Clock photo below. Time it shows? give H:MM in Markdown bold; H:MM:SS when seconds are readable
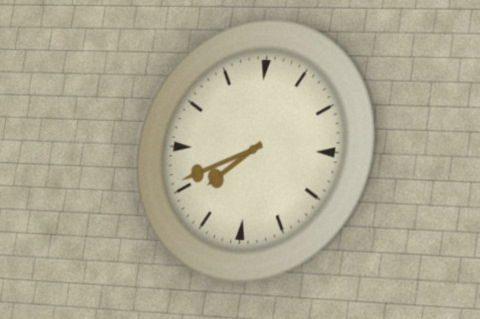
**7:41**
